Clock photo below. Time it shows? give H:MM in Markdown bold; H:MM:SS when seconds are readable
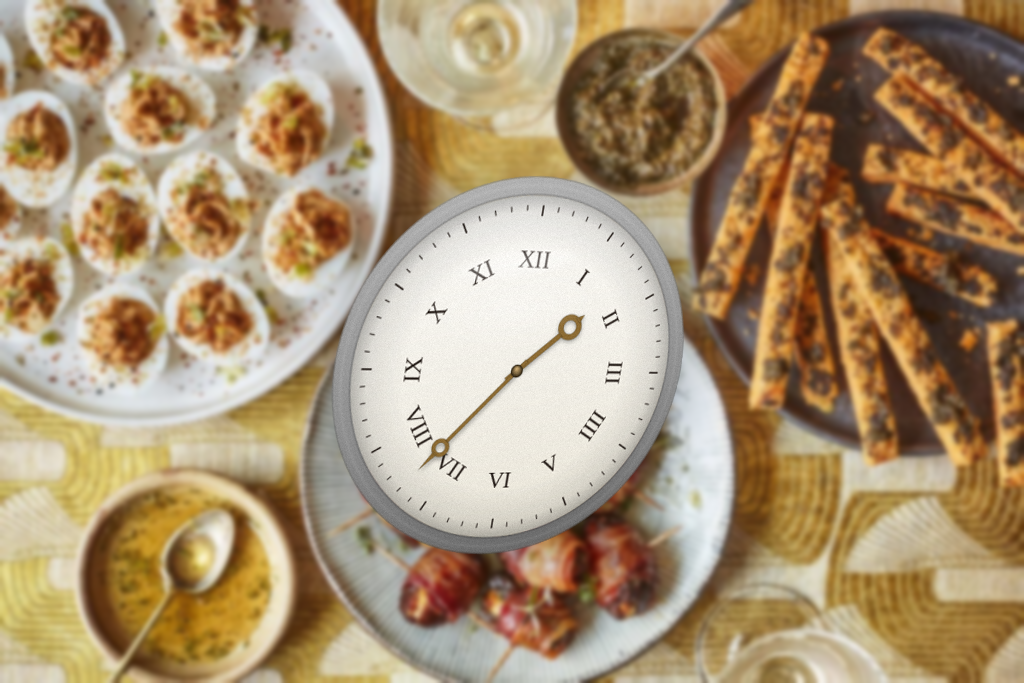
**1:37**
